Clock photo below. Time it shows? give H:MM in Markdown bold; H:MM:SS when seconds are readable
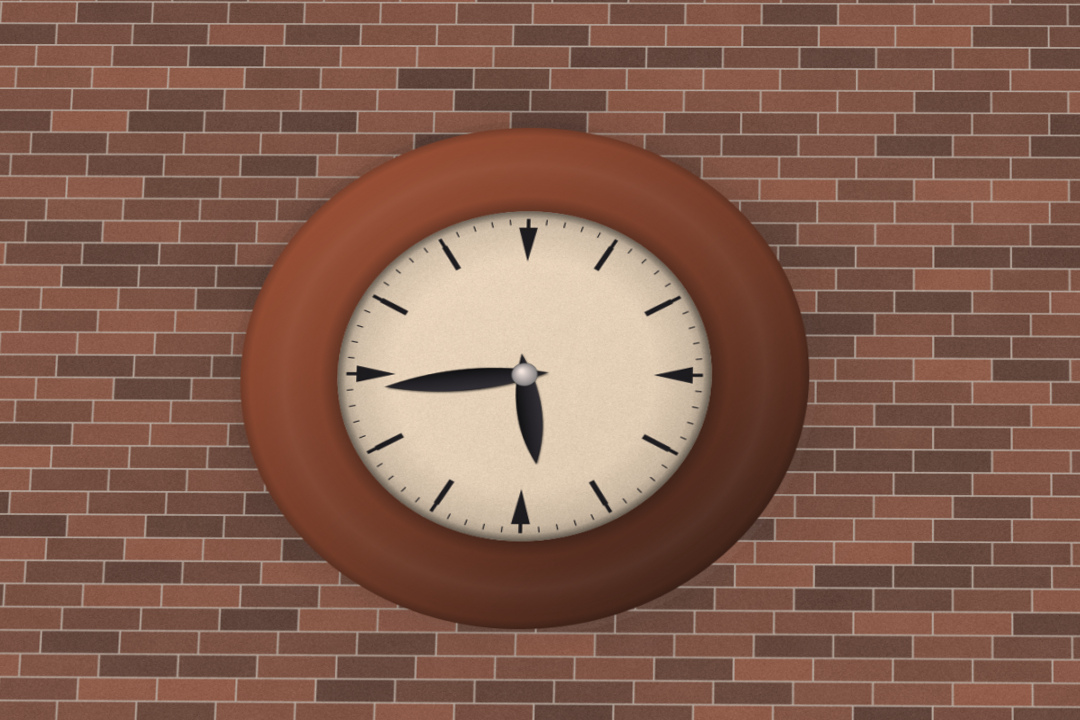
**5:44**
